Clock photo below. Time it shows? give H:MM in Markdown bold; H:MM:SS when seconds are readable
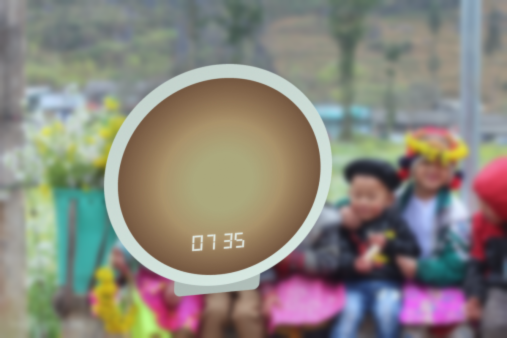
**7:35**
